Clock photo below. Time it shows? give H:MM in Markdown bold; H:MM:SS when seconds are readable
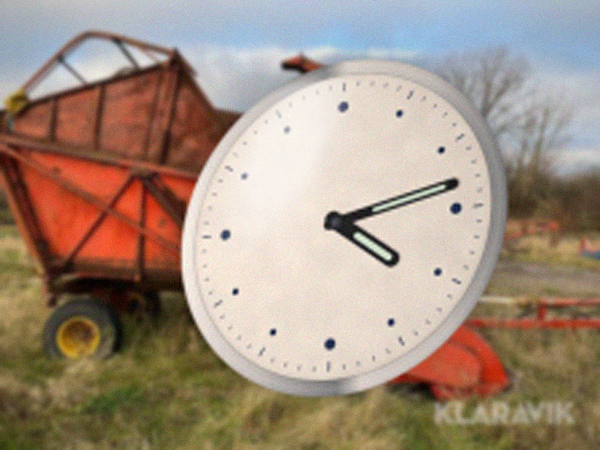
**4:13**
